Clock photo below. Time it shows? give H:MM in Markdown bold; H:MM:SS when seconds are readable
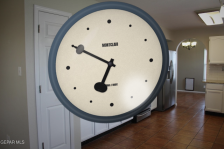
**6:50**
